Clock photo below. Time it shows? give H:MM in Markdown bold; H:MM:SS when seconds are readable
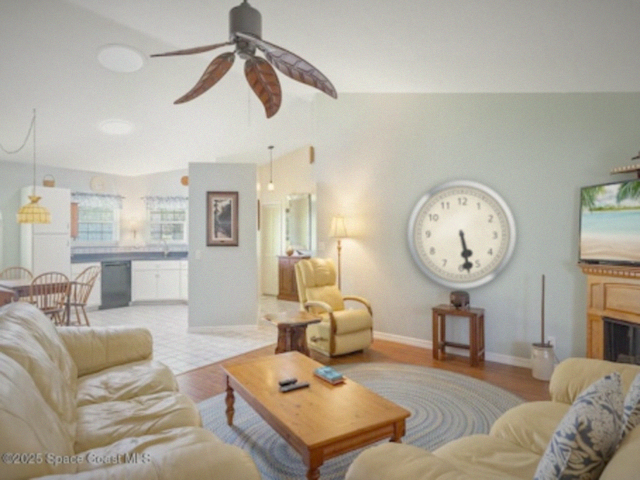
**5:28**
